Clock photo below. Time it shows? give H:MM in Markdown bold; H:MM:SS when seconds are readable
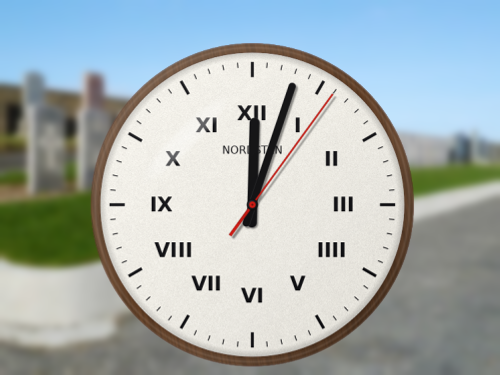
**12:03:06**
